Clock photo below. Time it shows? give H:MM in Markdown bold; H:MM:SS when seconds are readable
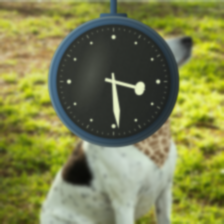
**3:29**
